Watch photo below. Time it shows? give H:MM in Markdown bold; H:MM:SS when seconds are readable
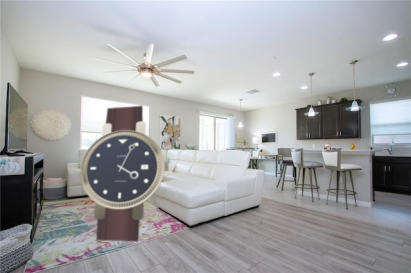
**4:04**
